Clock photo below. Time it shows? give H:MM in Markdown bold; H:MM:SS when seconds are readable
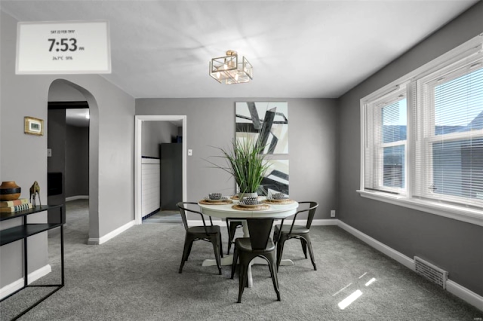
**7:53**
